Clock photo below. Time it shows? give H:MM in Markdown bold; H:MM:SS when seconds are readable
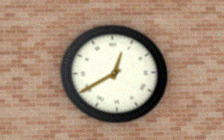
**12:40**
